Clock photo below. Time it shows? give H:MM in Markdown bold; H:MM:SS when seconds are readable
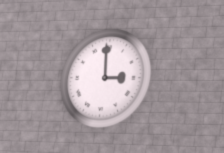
**2:59**
